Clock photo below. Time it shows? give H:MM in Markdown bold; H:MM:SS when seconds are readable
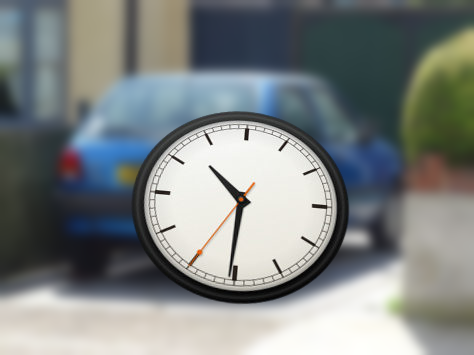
**10:30:35**
